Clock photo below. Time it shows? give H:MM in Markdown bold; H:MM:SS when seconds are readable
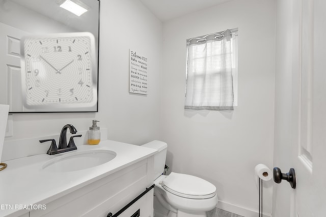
**1:52**
